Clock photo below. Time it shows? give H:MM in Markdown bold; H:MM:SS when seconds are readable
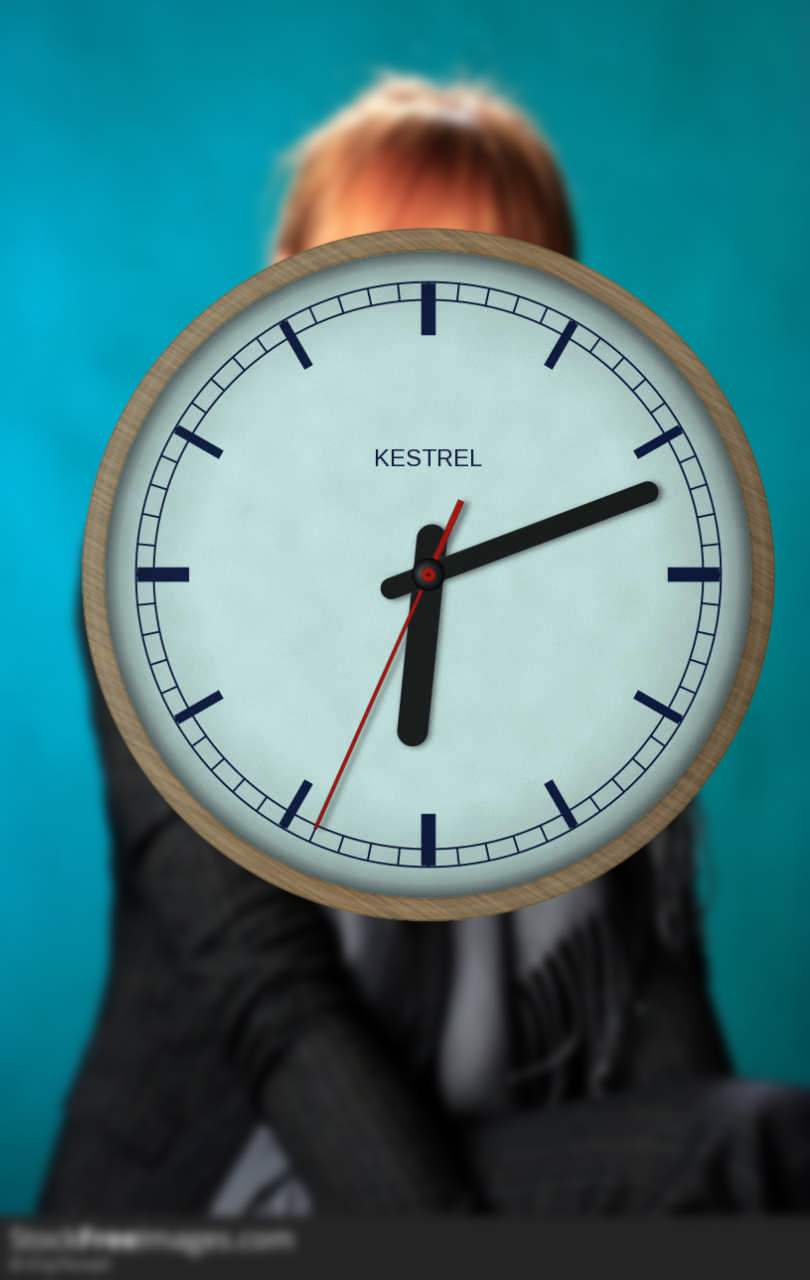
**6:11:34**
